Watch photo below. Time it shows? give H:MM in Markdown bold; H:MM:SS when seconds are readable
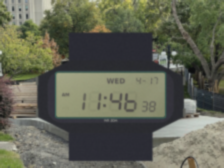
**11:46:38**
